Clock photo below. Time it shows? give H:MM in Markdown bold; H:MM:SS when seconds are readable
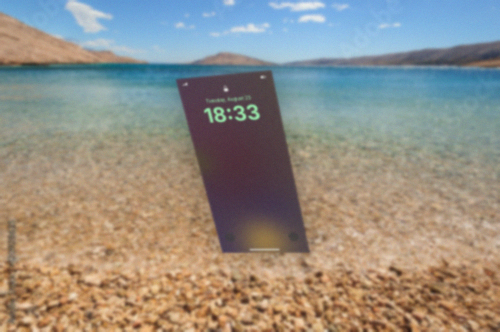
**18:33**
